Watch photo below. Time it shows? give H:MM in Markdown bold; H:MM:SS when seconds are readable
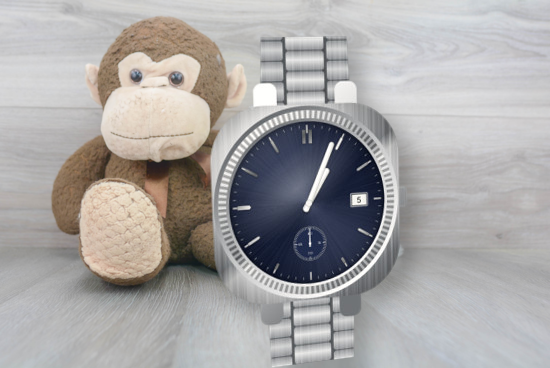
**1:04**
